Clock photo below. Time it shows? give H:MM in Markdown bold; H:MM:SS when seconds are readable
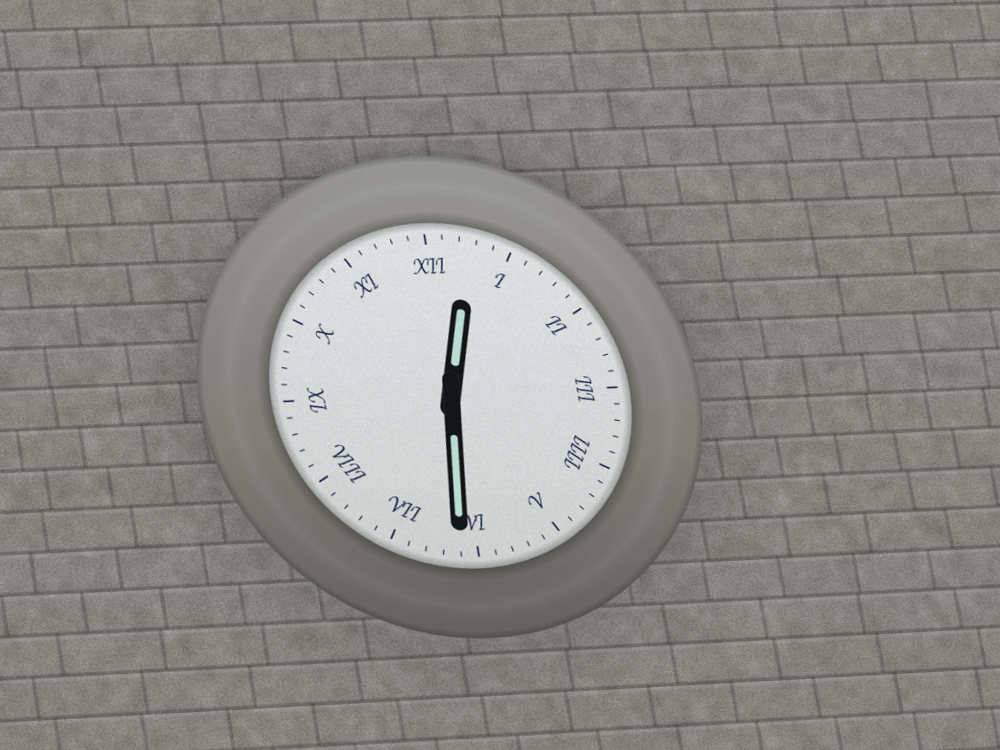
**12:31**
